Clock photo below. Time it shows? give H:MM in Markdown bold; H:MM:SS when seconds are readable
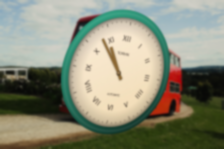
**10:53**
